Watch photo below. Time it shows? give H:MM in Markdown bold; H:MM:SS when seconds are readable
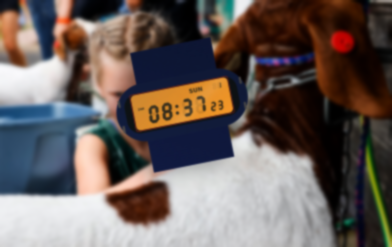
**8:37**
